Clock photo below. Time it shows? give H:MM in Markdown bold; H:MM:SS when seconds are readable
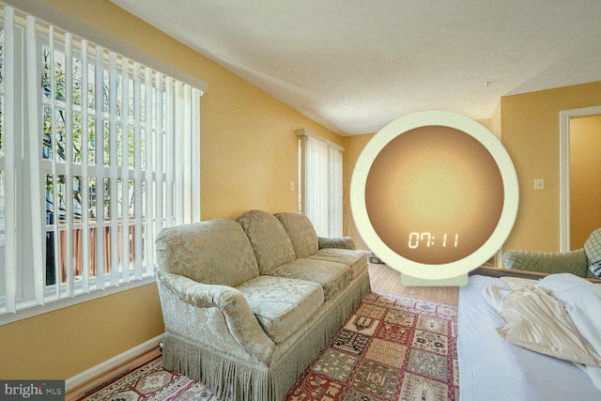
**7:11**
